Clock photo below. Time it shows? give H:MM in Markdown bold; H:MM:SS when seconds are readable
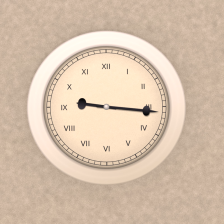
**9:16**
